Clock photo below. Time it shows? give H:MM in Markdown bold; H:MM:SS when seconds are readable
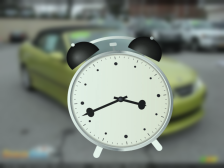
**3:42**
